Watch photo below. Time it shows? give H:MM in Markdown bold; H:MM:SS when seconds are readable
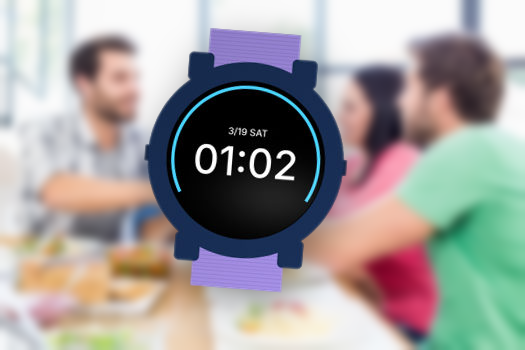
**1:02**
